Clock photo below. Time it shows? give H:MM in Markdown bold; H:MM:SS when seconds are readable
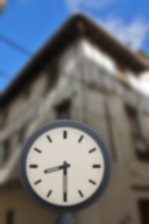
**8:30**
